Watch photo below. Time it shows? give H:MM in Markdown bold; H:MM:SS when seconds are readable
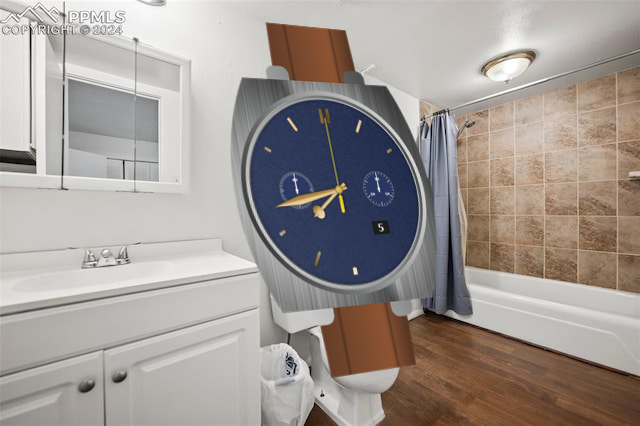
**7:43**
